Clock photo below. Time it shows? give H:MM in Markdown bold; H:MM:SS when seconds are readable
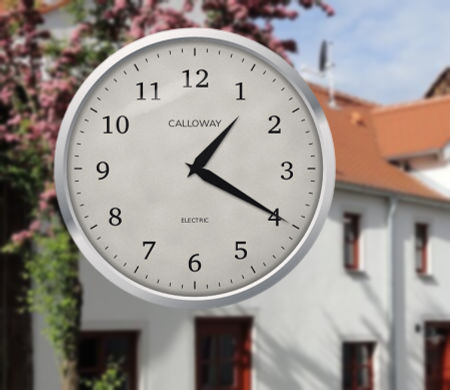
**1:20**
